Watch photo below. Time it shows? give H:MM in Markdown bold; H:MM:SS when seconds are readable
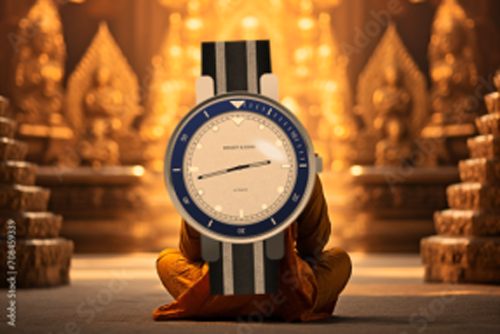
**2:43**
